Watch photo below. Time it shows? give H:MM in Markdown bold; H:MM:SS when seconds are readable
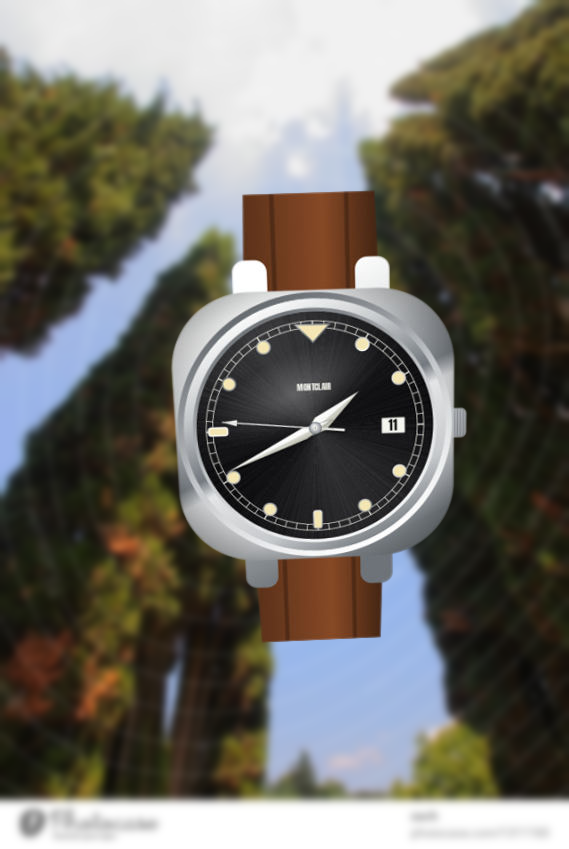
**1:40:46**
